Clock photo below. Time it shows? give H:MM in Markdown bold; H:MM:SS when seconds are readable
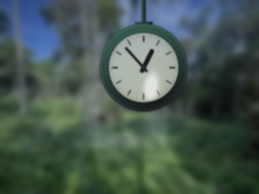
**12:53**
